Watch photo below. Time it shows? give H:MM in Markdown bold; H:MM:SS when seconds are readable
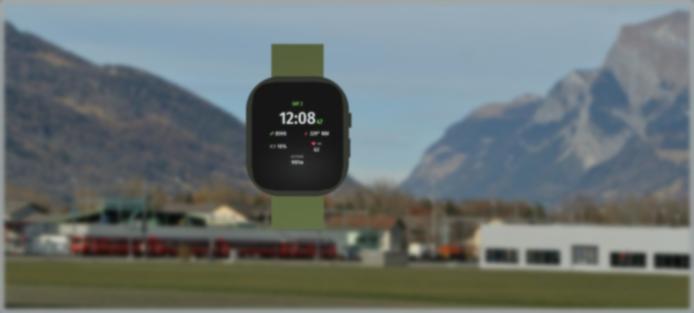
**12:08**
